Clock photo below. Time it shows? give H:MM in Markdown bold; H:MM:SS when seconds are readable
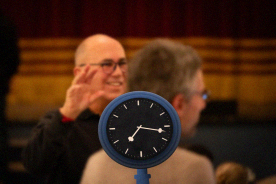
**7:17**
